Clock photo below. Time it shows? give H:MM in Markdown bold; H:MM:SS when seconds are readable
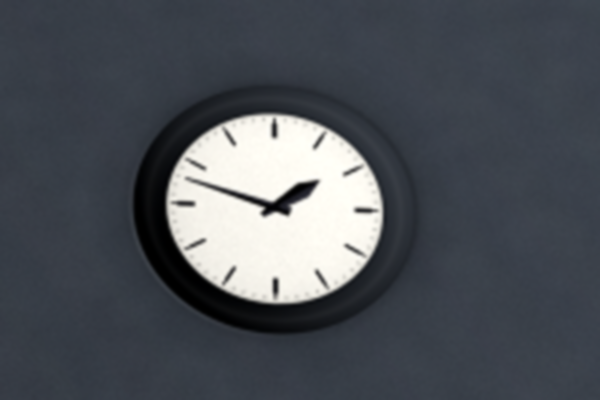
**1:48**
